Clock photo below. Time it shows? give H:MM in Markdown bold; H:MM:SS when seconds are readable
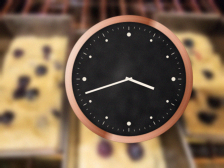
**3:42**
